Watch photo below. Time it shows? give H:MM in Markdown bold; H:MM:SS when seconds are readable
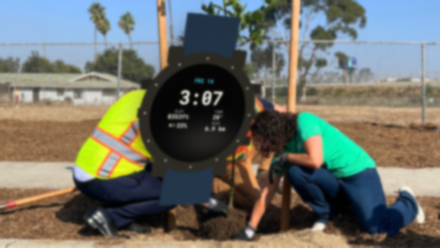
**3:07**
